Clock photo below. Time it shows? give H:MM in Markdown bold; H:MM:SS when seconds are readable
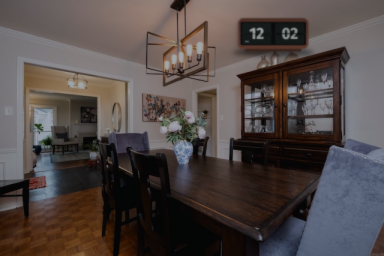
**12:02**
